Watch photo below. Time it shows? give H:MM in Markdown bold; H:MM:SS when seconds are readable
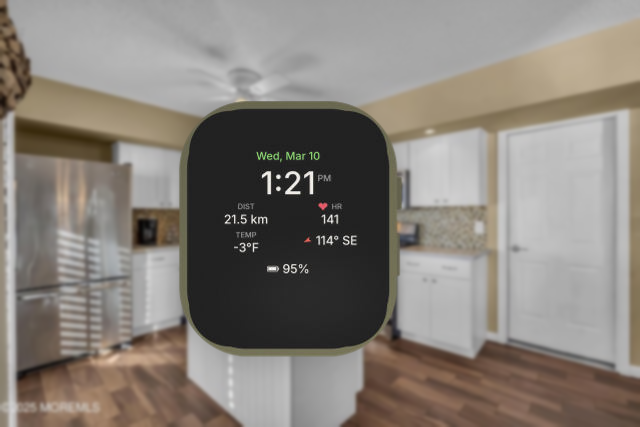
**1:21**
